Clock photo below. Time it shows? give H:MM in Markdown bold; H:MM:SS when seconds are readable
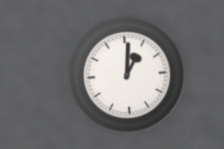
**1:01**
